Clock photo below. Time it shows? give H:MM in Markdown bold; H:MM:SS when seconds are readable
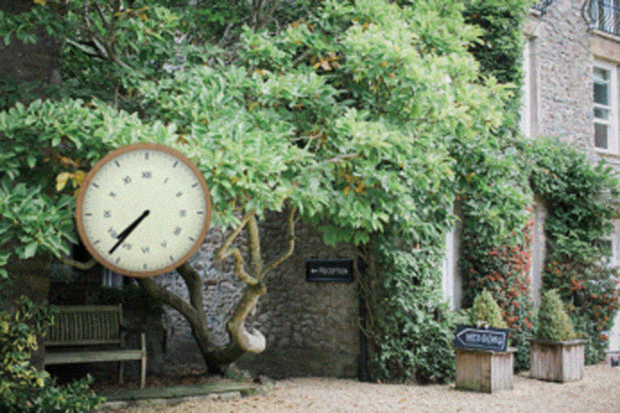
**7:37**
